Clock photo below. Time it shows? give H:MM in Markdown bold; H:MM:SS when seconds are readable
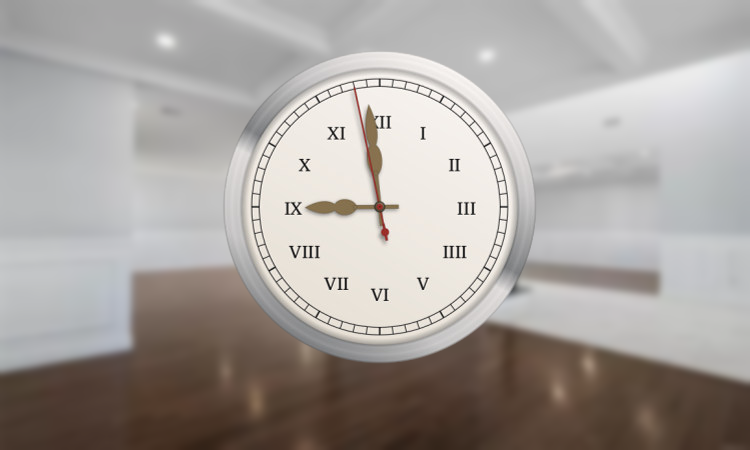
**8:58:58**
